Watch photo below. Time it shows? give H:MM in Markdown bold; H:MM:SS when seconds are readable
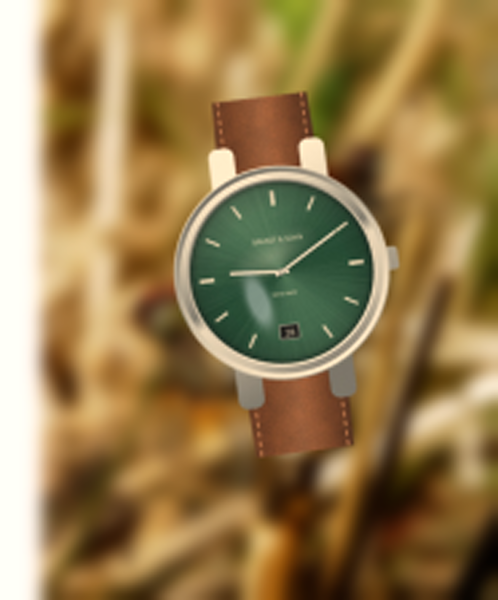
**9:10**
